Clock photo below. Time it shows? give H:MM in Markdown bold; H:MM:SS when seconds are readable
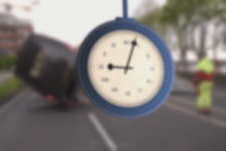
**9:03**
